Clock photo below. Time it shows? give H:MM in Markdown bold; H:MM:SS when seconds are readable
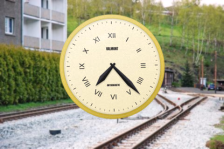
**7:23**
